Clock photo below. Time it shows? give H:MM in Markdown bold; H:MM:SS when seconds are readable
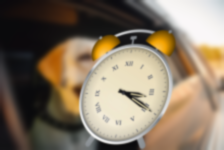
**3:20**
